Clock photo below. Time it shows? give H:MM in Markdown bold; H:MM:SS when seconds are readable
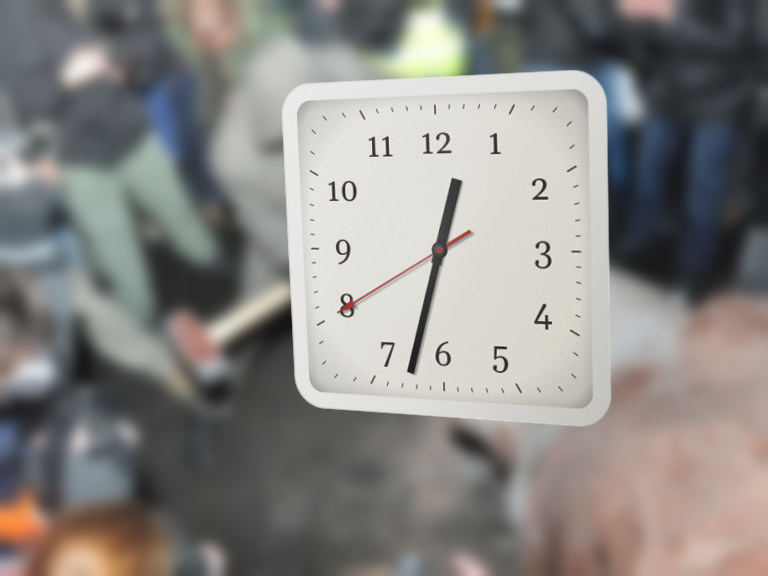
**12:32:40**
